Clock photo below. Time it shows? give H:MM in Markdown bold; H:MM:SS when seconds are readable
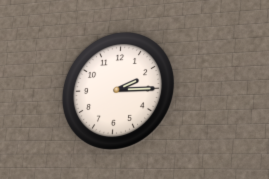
**2:15**
